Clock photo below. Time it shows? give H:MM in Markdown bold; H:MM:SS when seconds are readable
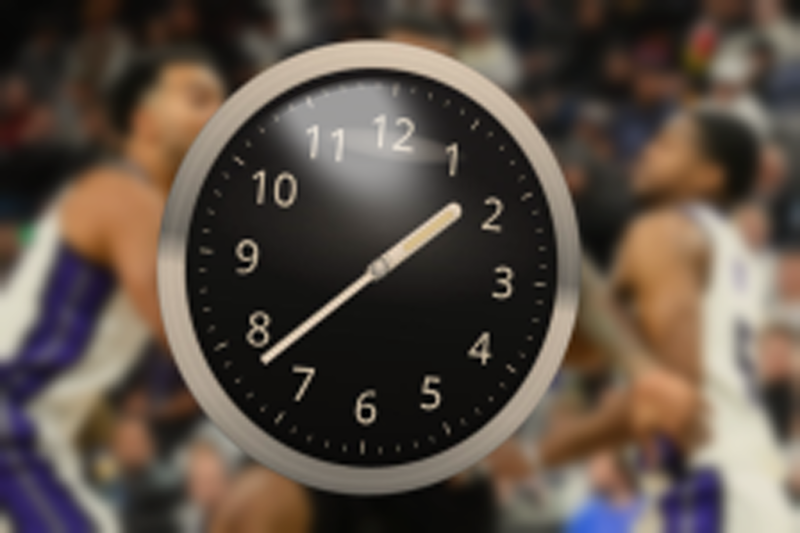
**1:38**
